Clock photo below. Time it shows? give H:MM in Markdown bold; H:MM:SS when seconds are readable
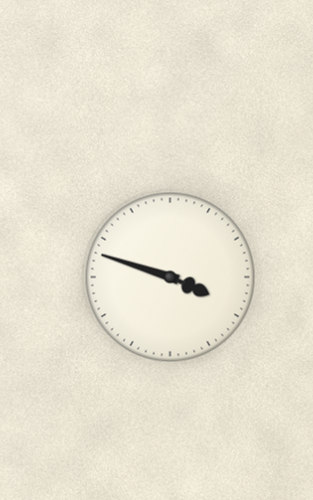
**3:48**
